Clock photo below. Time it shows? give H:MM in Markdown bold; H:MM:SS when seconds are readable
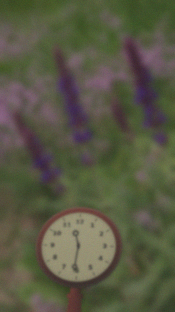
**11:31**
